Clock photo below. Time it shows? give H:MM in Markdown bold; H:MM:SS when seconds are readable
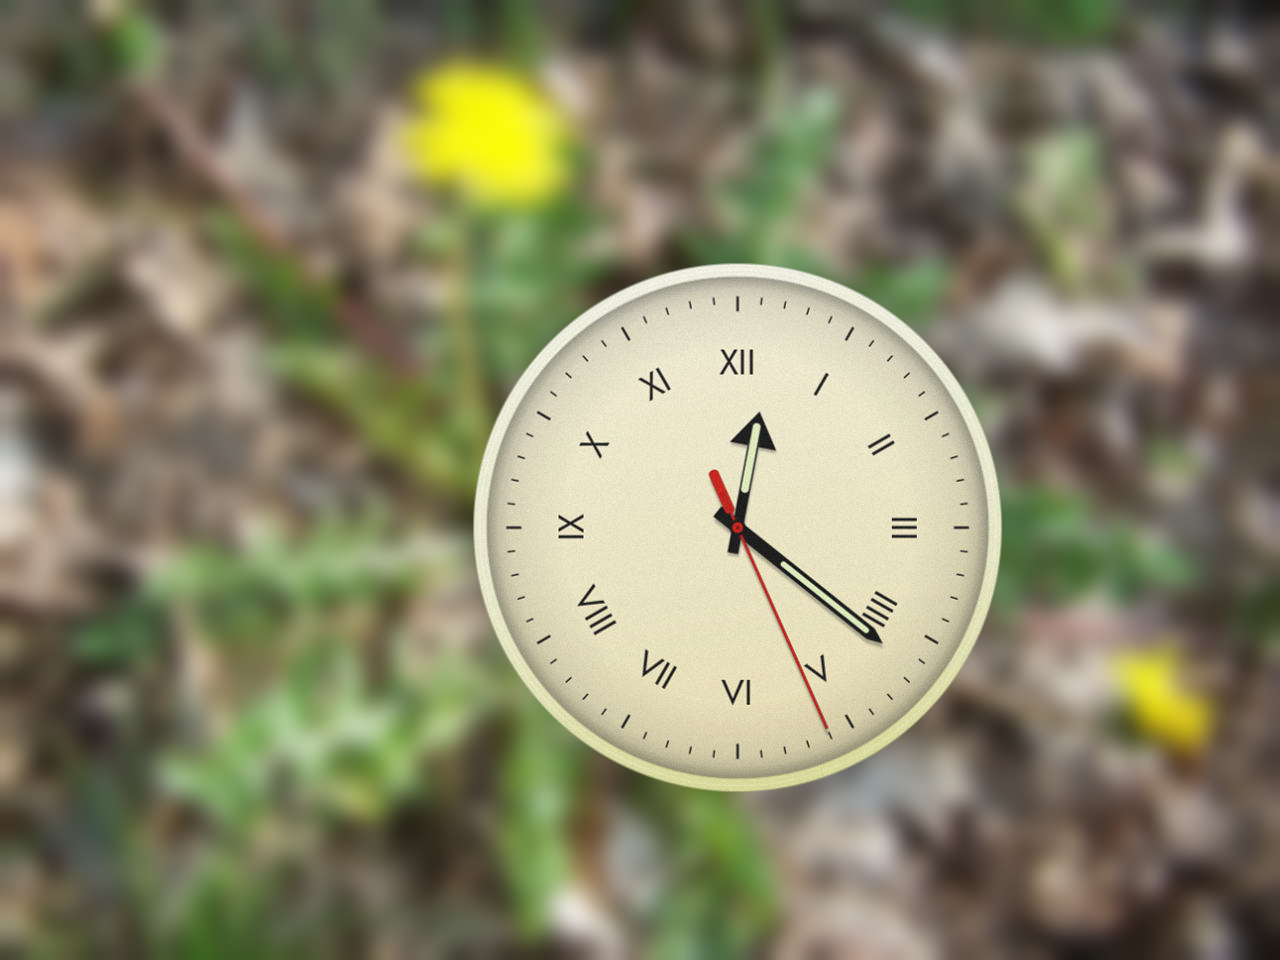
**12:21:26**
